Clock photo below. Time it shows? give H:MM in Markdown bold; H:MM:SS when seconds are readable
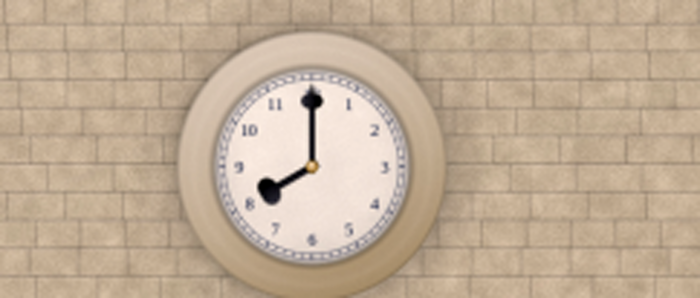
**8:00**
